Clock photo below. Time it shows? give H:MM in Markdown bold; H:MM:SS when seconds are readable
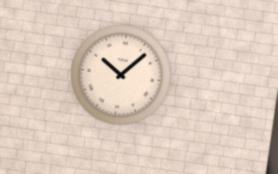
**10:07**
